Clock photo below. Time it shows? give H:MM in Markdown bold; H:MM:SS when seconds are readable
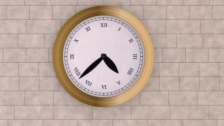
**4:38**
